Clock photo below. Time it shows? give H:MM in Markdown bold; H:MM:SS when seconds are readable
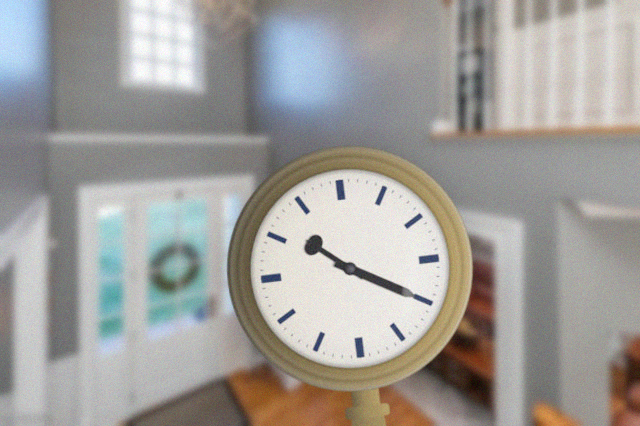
**10:20**
